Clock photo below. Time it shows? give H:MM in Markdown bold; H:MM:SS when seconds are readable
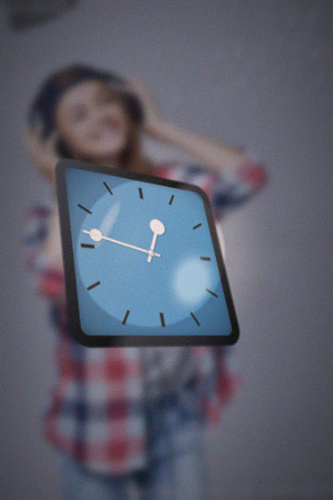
**12:47**
